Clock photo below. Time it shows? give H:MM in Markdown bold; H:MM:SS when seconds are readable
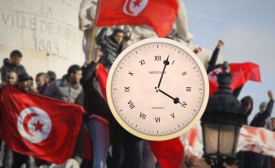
**4:03**
